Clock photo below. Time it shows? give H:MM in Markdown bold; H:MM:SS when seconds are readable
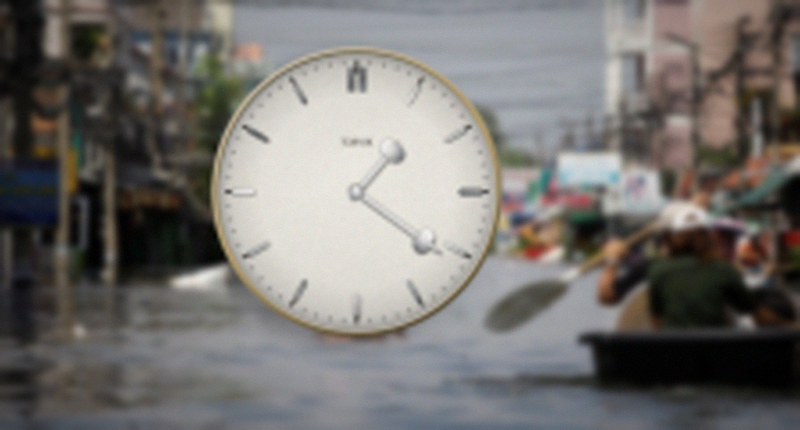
**1:21**
